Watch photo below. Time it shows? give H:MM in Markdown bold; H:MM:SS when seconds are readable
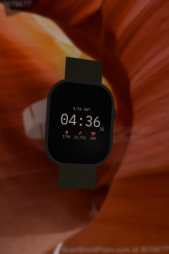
**4:36**
